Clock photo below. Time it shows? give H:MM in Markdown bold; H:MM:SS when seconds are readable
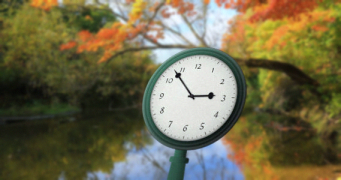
**2:53**
